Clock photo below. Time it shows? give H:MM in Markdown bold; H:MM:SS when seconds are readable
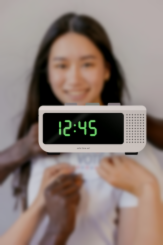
**12:45**
